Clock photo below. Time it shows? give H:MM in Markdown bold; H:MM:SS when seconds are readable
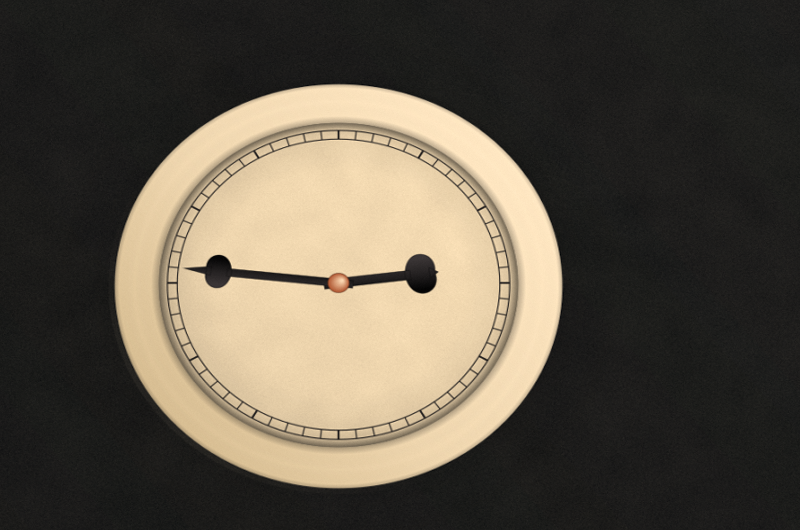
**2:46**
